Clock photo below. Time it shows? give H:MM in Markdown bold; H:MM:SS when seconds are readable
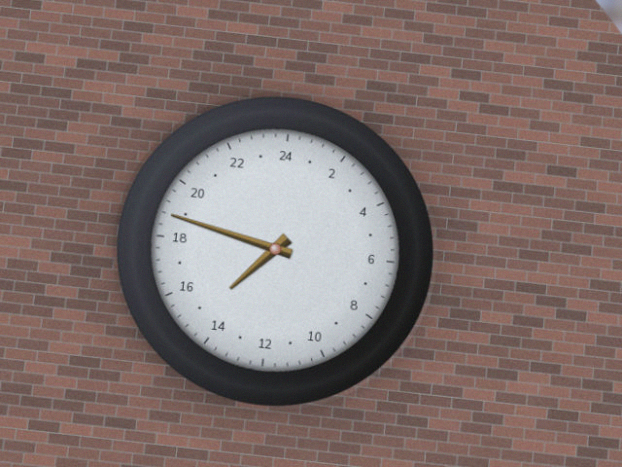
**14:47**
